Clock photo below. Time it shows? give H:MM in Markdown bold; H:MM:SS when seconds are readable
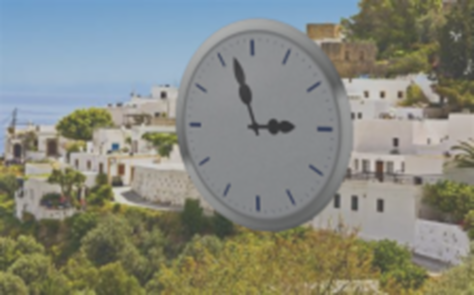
**2:57**
